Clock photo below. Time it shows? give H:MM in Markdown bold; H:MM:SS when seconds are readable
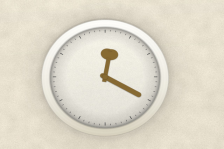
**12:20**
